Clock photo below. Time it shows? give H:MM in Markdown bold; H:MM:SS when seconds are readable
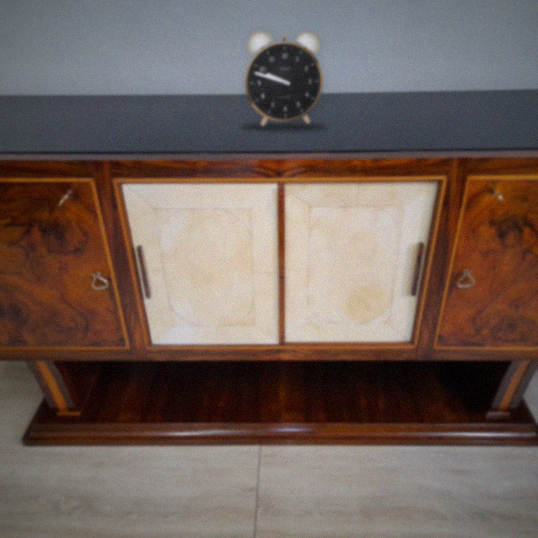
**9:48**
